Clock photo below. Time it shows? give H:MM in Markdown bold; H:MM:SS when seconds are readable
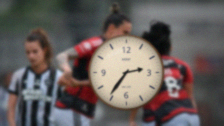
**2:36**
